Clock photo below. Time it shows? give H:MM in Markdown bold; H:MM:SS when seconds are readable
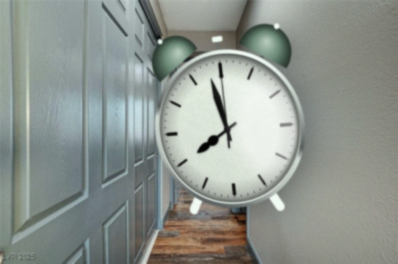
**7:58:00**
